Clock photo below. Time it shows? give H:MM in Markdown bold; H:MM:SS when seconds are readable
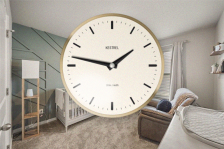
**1:47**
